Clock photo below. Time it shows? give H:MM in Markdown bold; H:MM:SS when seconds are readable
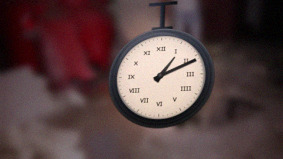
**1:11**
